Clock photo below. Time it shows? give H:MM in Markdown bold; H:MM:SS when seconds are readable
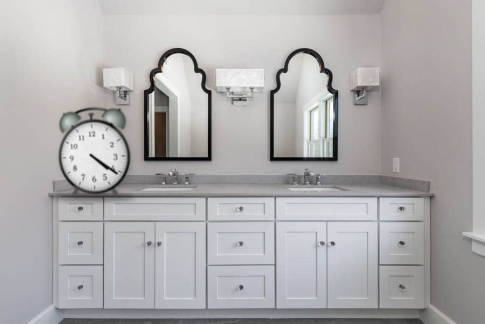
**4:21**
